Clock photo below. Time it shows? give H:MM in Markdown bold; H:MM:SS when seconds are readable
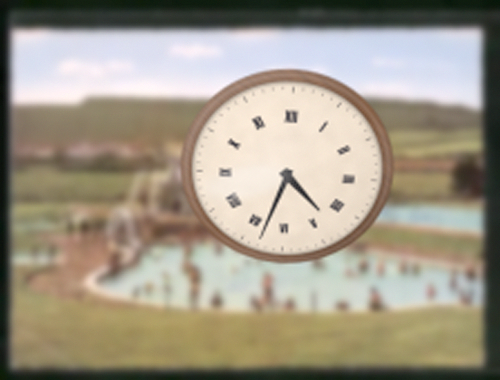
**4:33**
